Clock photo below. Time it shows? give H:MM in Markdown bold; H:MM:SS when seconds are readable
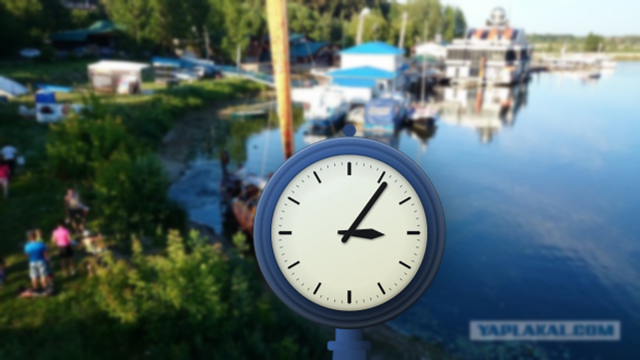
**3:06**
